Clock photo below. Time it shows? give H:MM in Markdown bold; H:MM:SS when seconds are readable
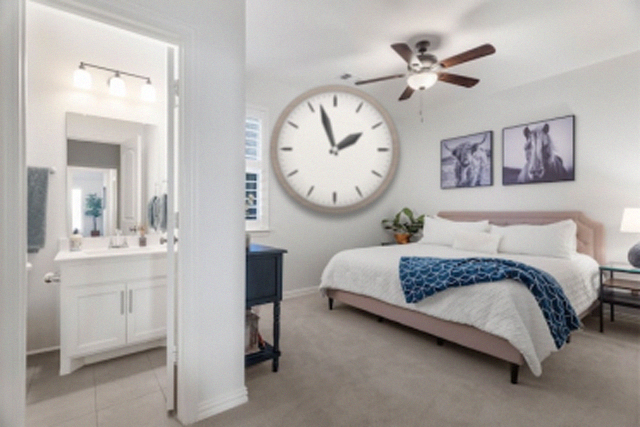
**1:57**
